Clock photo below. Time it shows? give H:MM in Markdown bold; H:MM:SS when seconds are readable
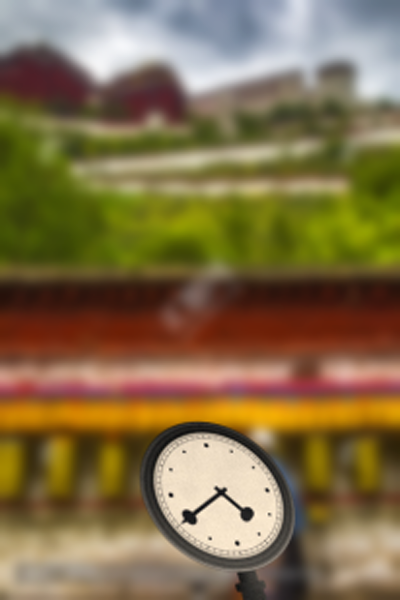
**4:40**
